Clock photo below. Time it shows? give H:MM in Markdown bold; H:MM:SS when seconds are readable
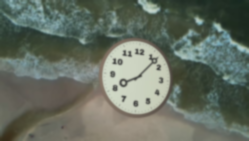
**8:07**
